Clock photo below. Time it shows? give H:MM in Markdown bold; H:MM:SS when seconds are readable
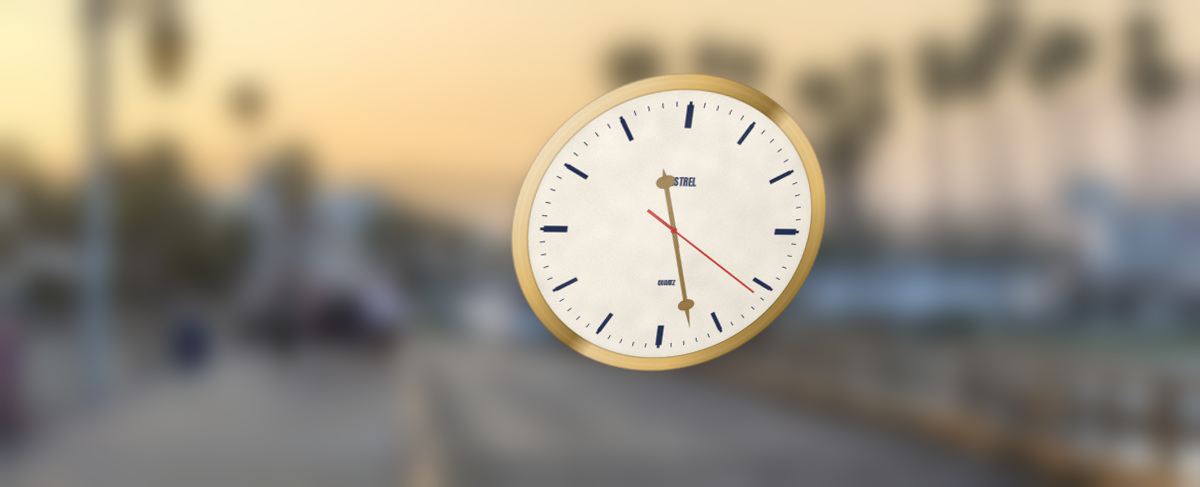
**11:27:21**
